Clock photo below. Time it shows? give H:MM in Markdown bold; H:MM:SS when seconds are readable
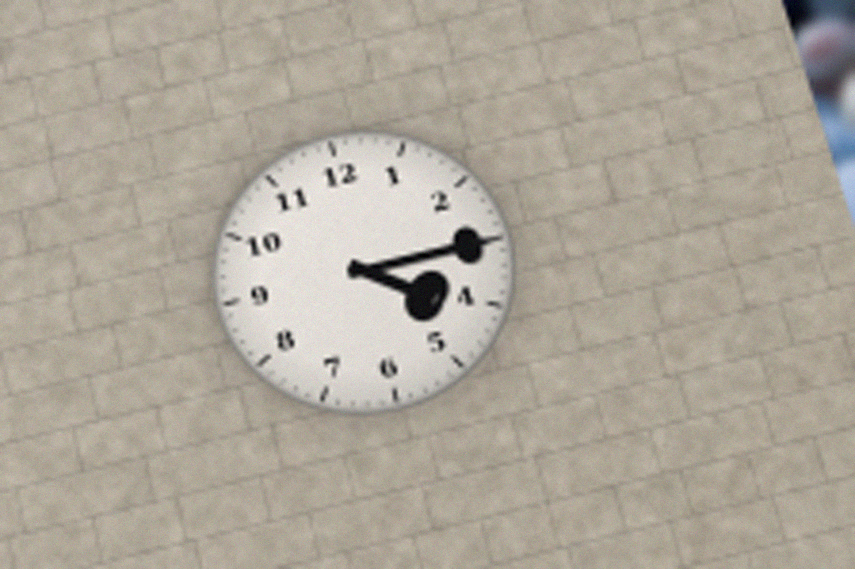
**4:15**
